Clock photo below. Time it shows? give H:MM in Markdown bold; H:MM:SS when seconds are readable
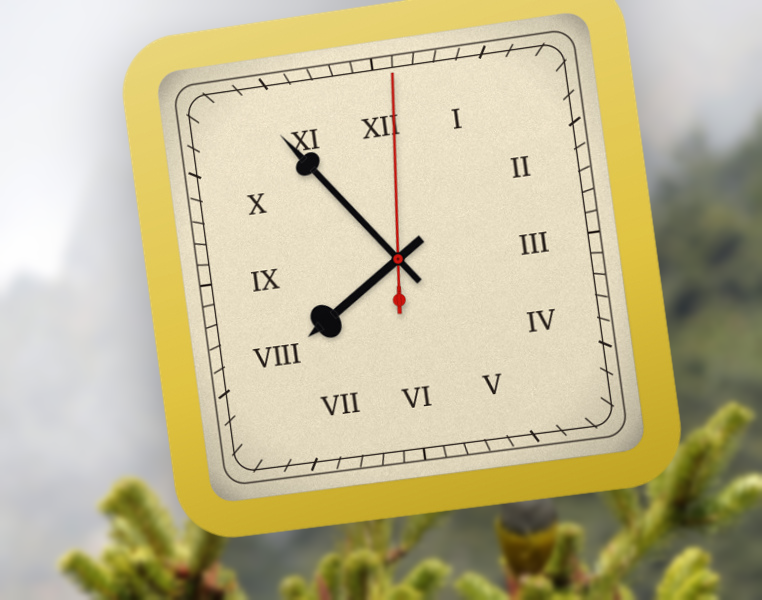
**7:54:01**
